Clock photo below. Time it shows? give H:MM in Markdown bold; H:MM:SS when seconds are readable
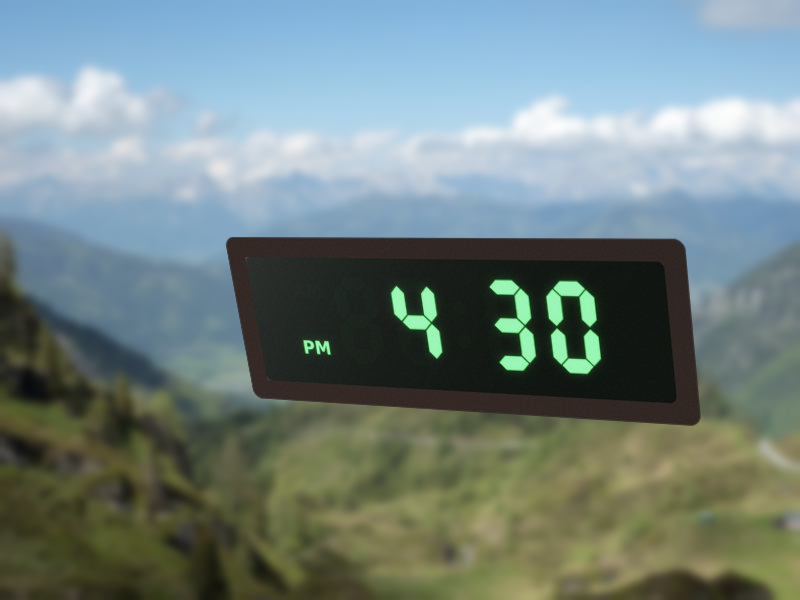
**4:30**
